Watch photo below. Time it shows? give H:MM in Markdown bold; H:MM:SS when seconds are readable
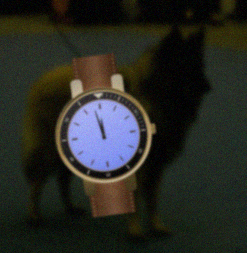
**11:58**
